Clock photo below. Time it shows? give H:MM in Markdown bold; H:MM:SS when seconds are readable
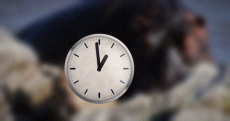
**12:59**
